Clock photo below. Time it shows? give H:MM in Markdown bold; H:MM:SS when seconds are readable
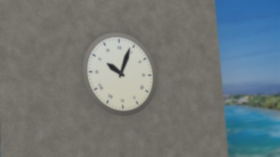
**10:04**
